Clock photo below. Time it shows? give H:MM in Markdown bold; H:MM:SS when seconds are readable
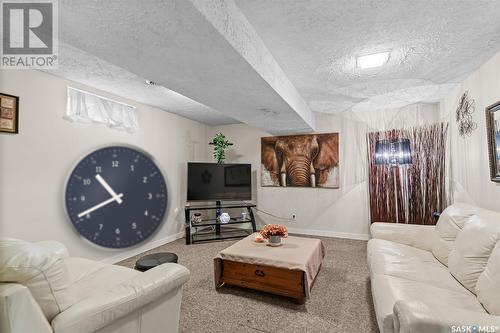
**10:41**
